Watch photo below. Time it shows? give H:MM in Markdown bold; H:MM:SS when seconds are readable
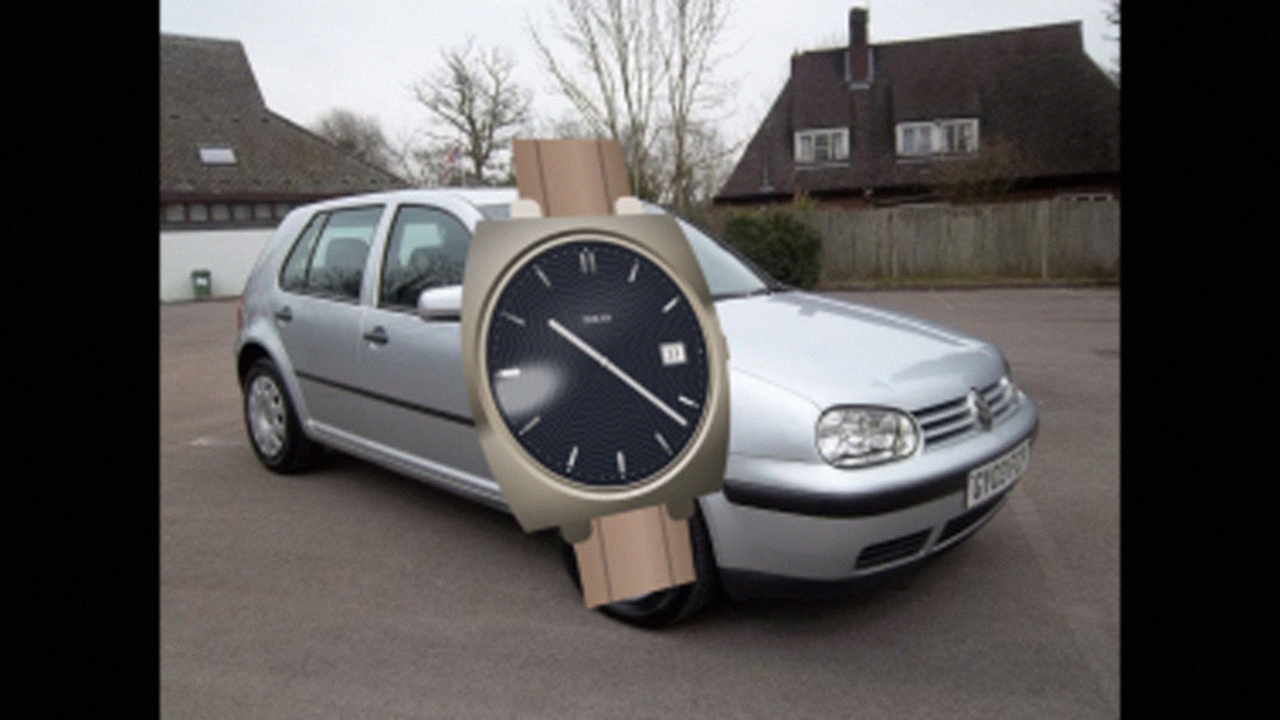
**10:22**
